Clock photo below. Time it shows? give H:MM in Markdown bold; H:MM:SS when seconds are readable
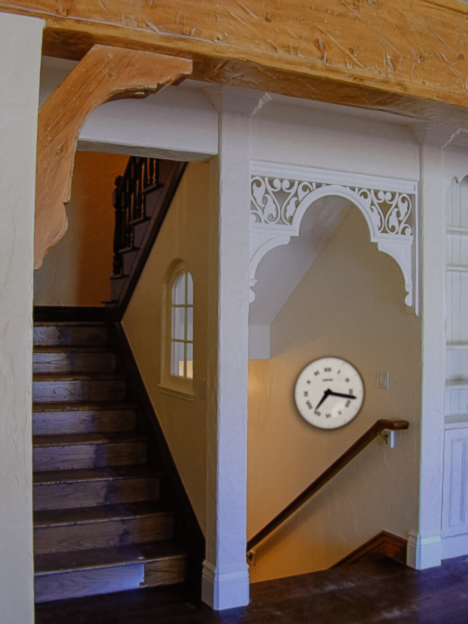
**7:17**
